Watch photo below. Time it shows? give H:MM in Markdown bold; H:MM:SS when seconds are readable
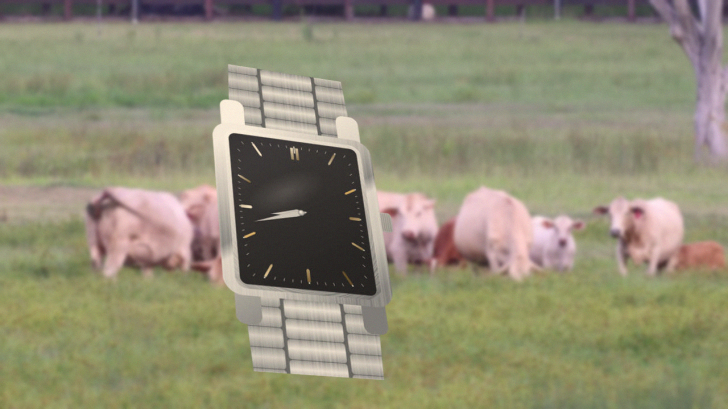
**8:42**
